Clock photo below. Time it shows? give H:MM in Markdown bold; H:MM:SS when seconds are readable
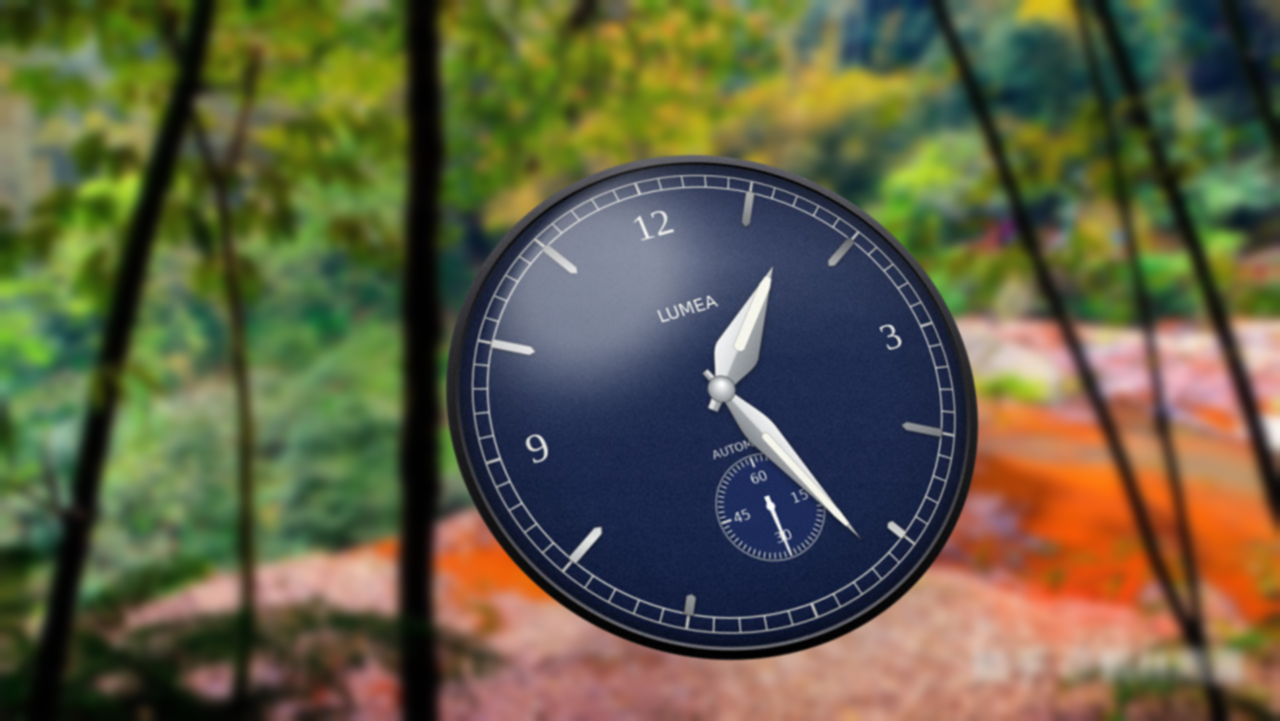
**1:26:30**
